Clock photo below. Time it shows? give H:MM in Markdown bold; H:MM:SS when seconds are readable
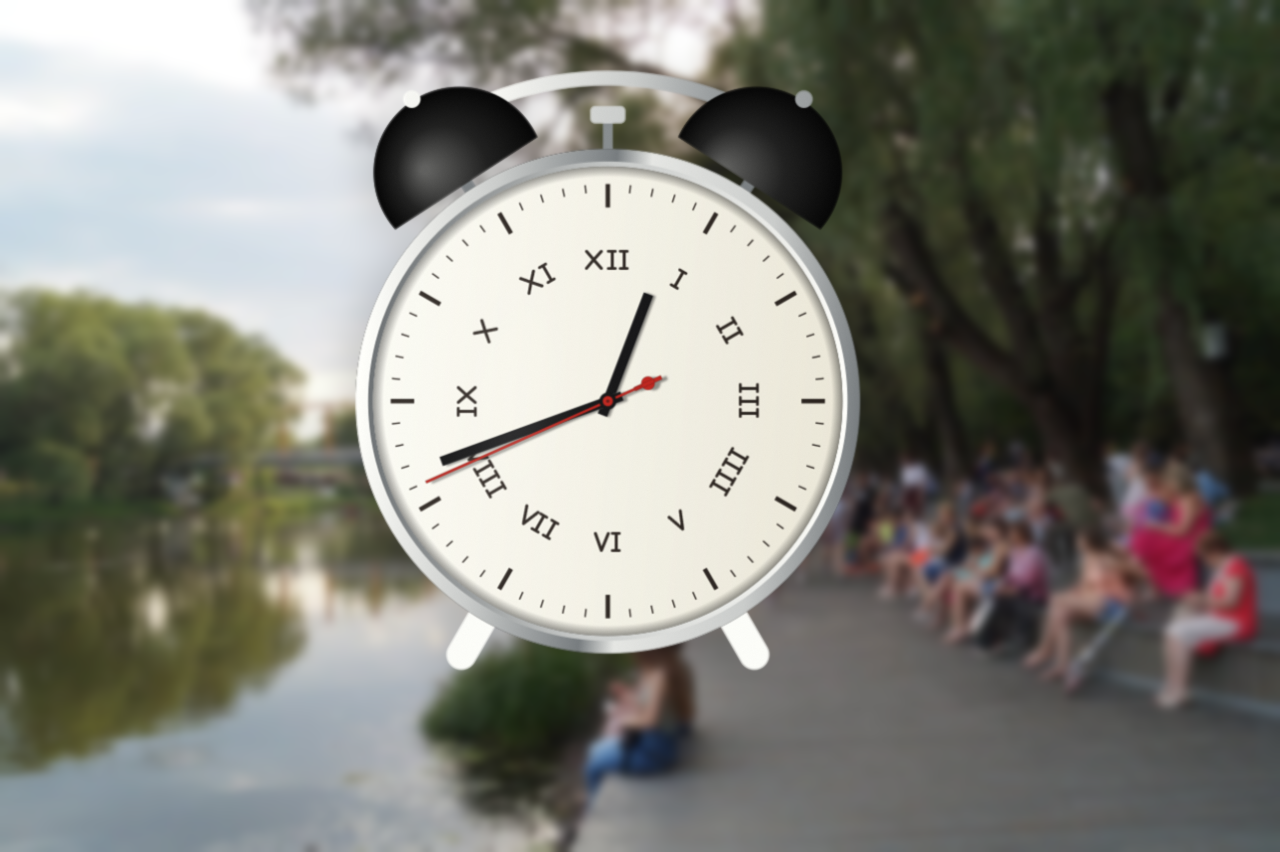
**12:41:41**
